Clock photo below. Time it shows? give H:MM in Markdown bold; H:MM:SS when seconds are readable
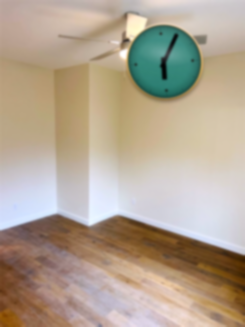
**6:05**
